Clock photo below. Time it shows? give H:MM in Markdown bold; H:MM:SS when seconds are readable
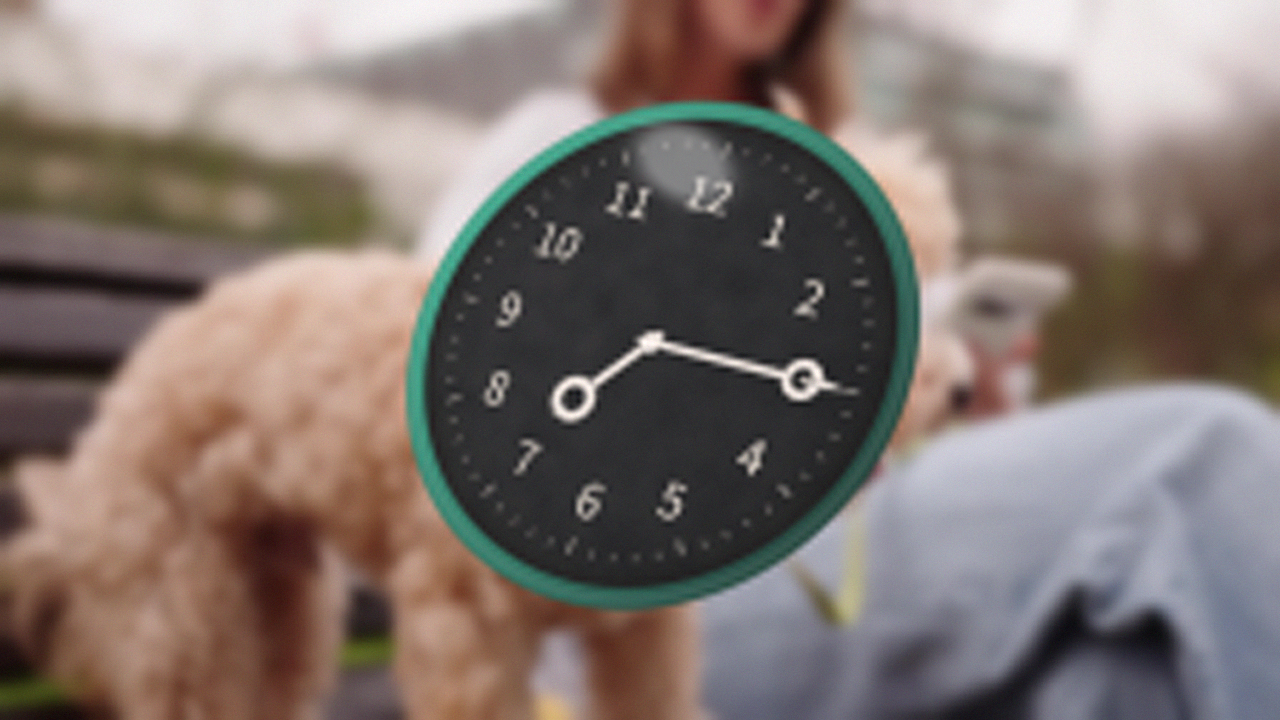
**7:15**
